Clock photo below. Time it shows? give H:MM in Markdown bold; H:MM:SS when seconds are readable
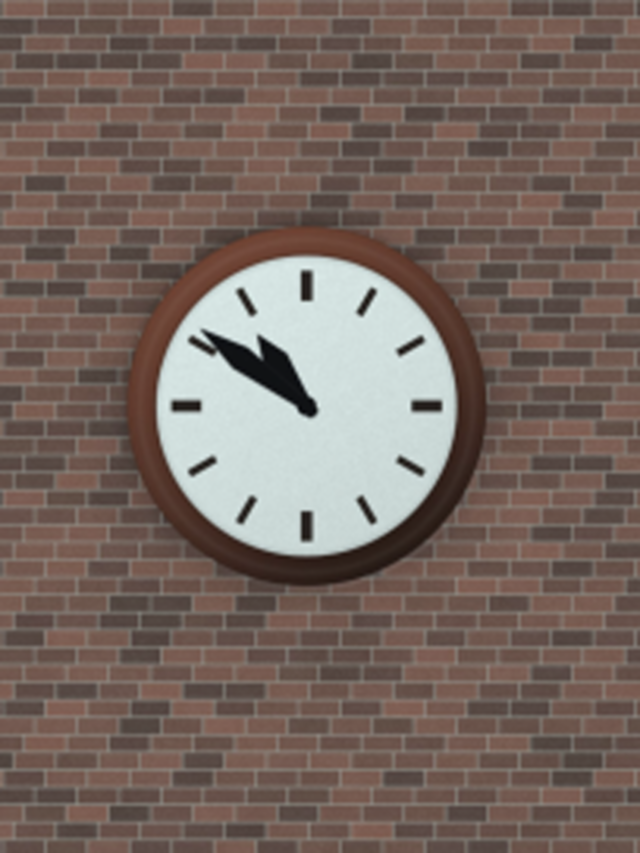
**10:51**
